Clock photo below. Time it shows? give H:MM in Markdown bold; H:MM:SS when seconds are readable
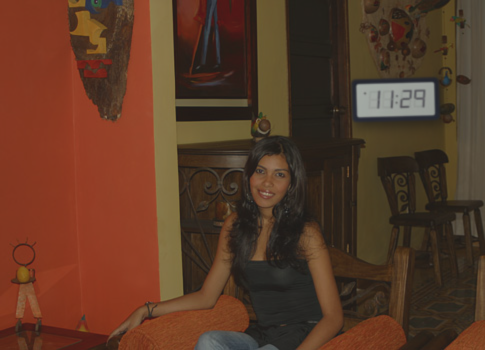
**11:29**
